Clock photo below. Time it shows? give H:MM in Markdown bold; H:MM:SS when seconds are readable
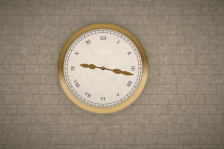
**9:17**
